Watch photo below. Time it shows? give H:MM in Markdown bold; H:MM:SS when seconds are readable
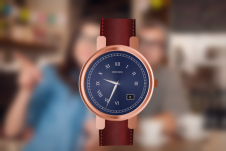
**9:34**
